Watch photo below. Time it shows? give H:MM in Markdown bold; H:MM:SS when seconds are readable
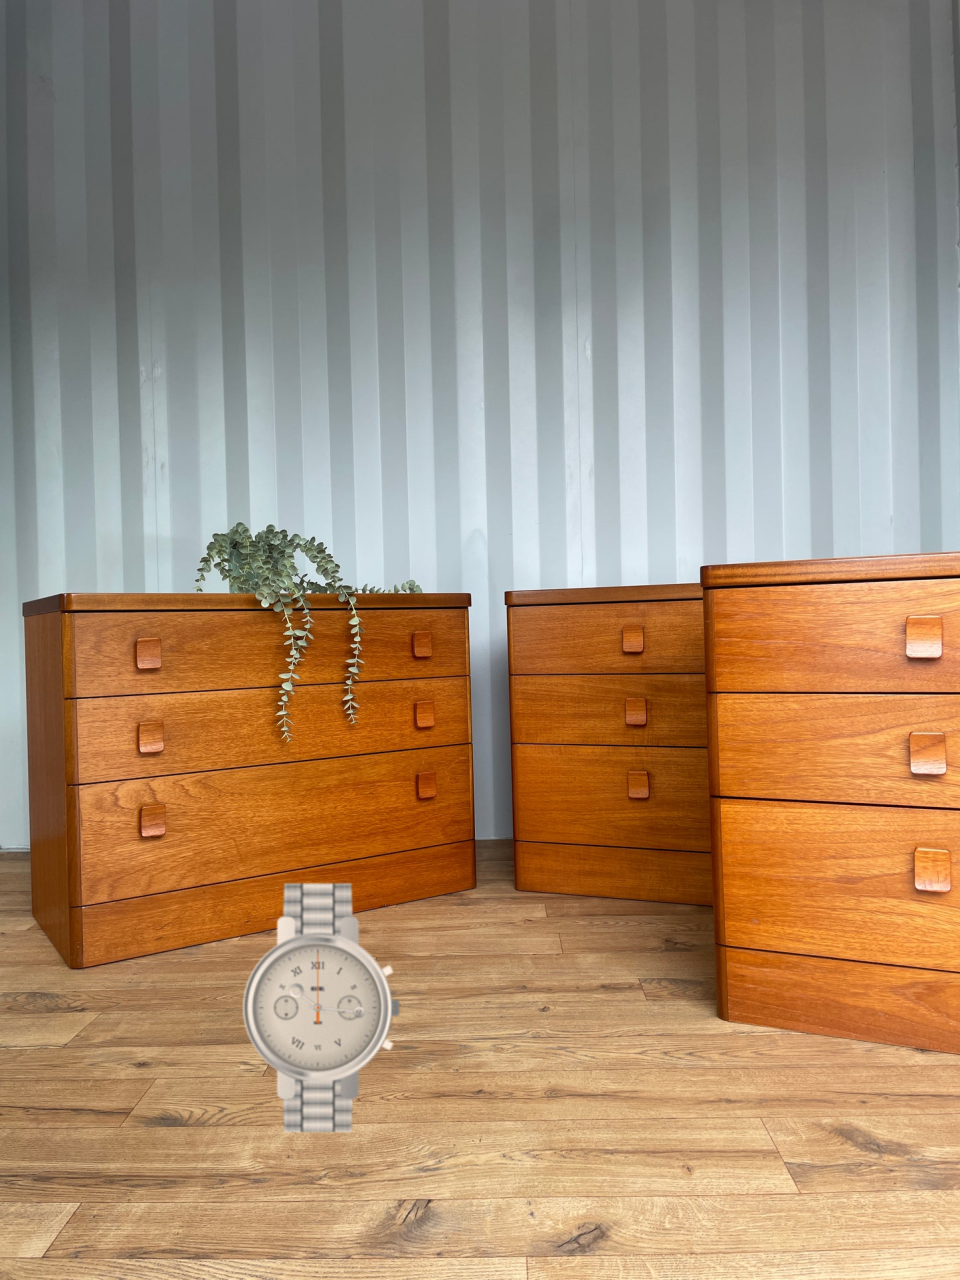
**10:16**
